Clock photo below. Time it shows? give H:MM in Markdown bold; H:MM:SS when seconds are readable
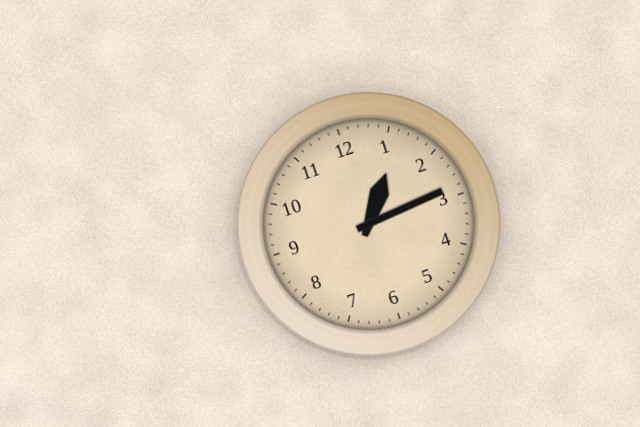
**1:14**
